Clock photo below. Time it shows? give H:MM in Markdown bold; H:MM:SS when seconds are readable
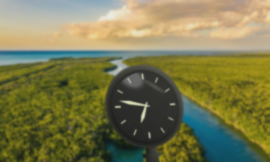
**6:47**
